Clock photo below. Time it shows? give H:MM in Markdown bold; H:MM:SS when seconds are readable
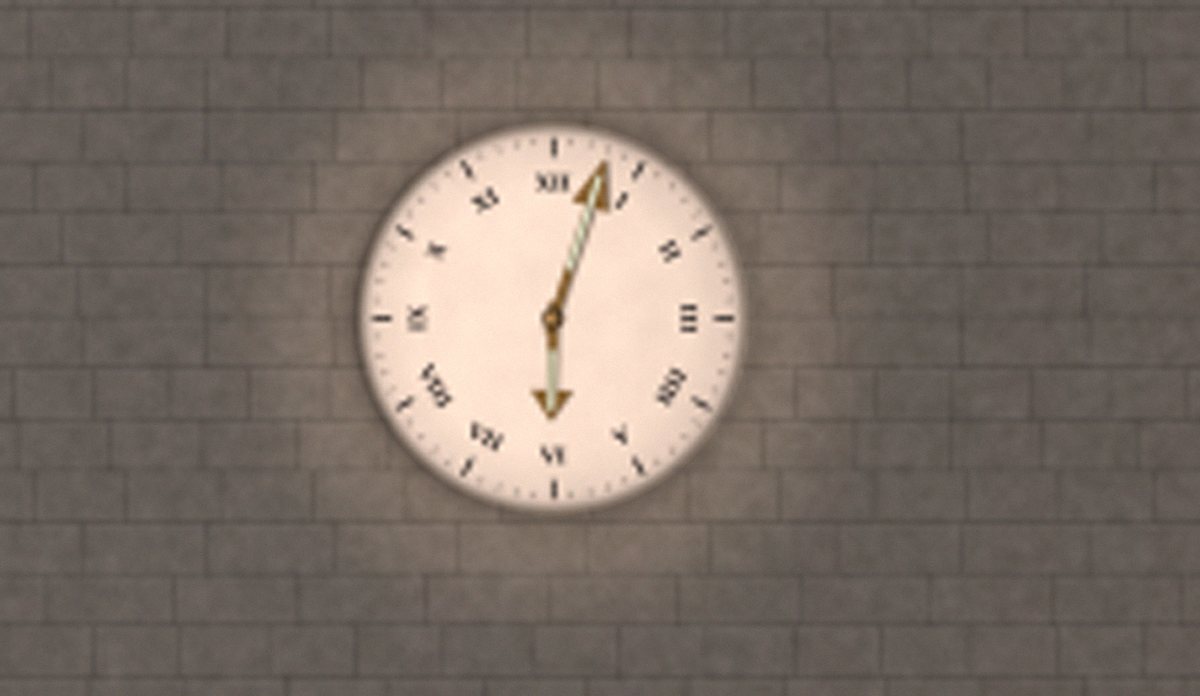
**6:03**
